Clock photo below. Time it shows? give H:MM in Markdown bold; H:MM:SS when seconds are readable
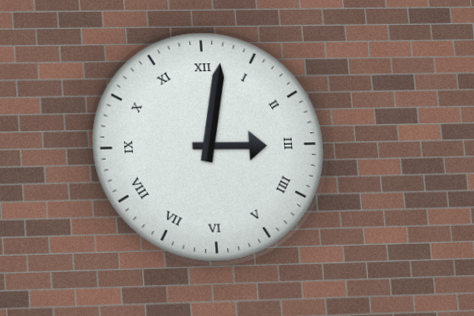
**3:02**
